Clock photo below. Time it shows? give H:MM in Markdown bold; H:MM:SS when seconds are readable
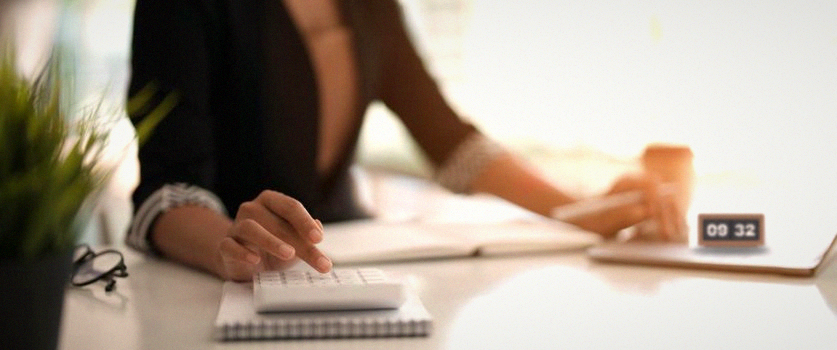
**9:32**
